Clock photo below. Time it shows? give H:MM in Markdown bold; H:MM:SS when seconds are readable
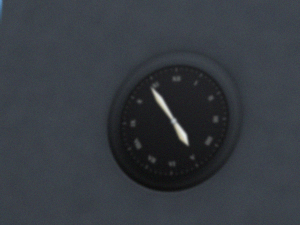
**4:54**
